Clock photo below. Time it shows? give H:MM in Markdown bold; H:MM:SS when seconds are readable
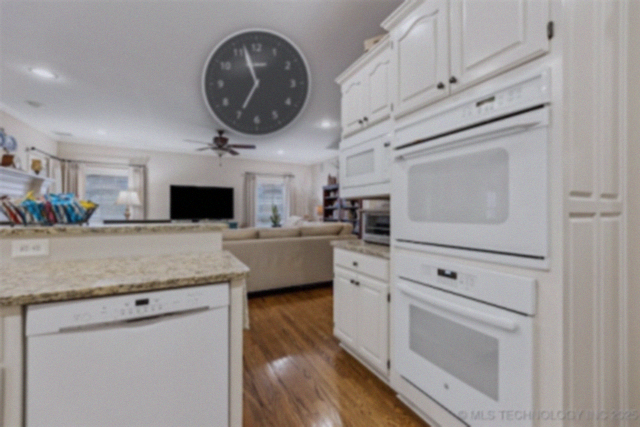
**6:57**
